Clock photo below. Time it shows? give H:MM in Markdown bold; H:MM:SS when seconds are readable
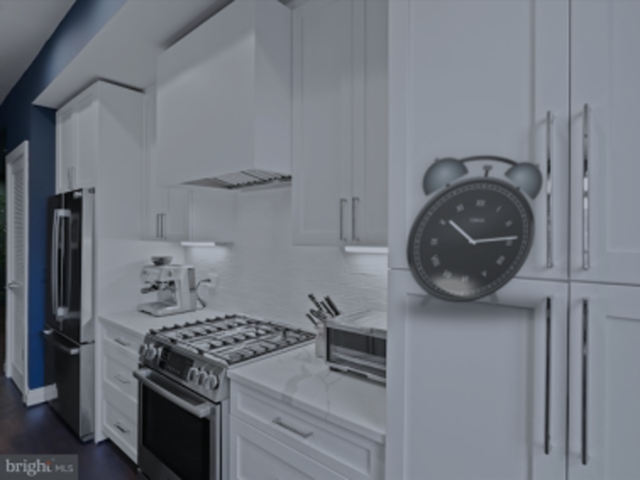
**10:14**
